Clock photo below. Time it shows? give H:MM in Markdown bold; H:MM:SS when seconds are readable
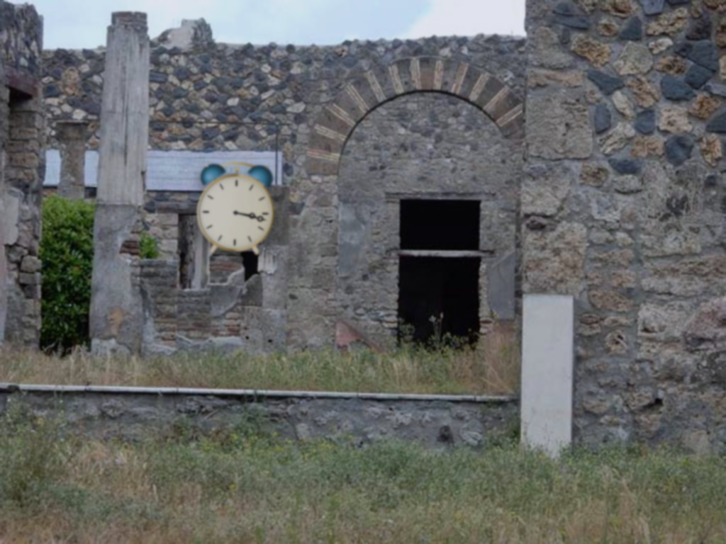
**3:17**
